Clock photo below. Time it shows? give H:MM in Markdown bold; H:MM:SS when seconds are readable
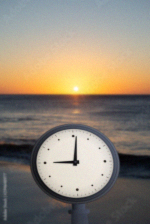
**9:01**
